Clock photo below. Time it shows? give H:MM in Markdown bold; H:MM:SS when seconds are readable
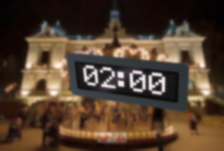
**2:00**
